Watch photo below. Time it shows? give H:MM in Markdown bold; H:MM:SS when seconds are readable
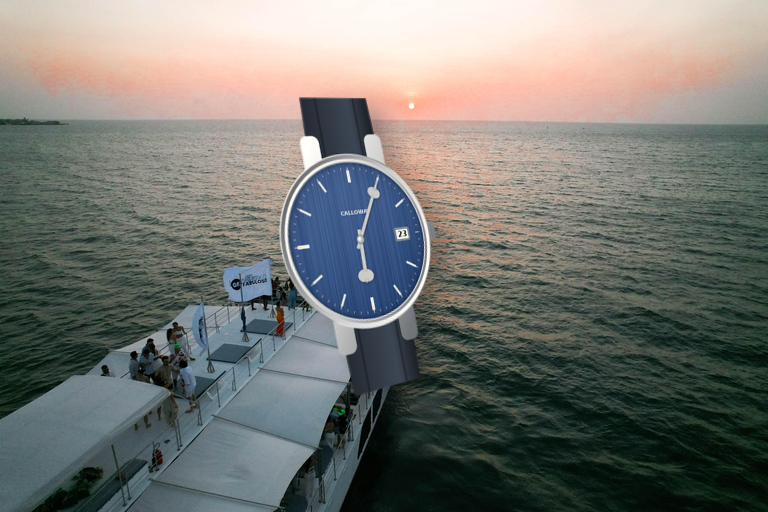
**6:05**
